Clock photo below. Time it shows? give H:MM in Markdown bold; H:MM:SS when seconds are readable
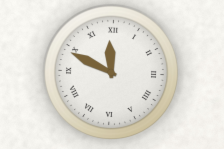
**11:49**
